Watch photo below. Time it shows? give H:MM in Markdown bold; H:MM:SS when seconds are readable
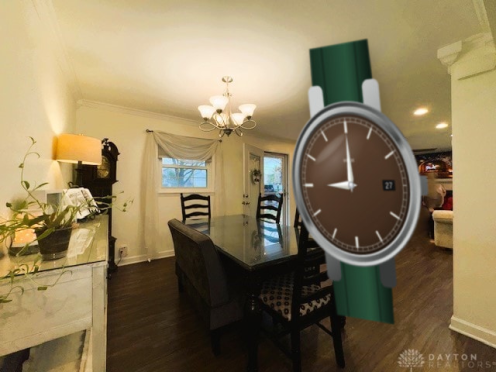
**9:00**
